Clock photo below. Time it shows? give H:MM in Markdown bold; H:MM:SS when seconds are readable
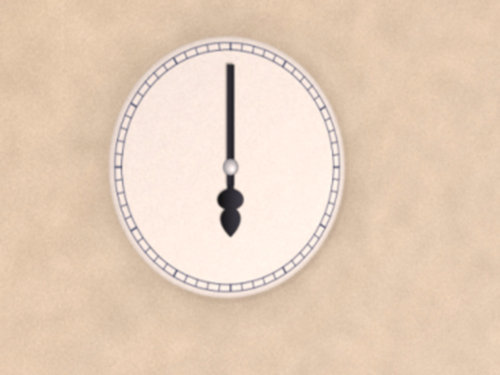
**6:00**
